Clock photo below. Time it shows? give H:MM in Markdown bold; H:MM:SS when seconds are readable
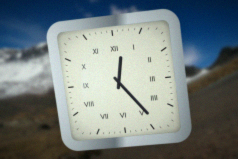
**12:24**
